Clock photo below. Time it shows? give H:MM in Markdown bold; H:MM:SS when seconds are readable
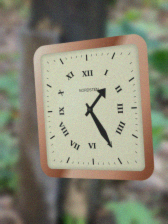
**1:25**
